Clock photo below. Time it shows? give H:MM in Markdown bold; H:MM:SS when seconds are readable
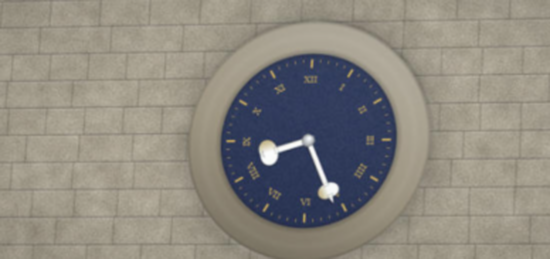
**8:26**
